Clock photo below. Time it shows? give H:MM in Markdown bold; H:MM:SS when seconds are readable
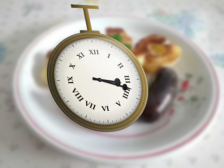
**3:18**
